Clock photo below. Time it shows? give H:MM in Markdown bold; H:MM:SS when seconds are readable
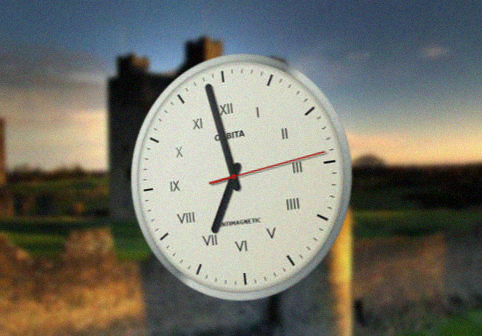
**6:58:14**
